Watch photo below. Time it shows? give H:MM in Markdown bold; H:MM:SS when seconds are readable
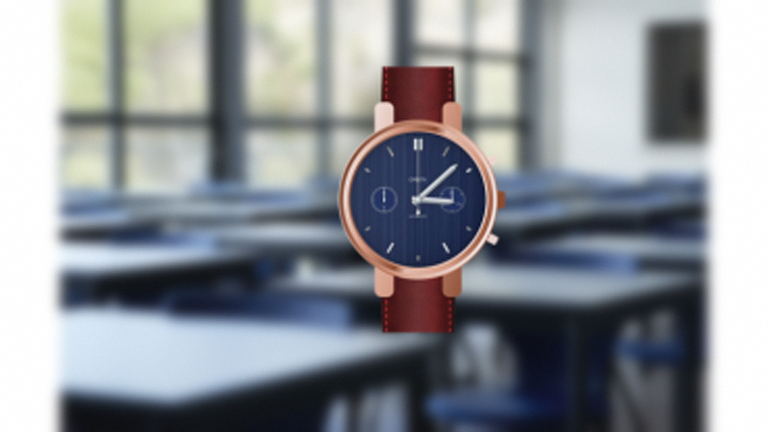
**3:08**
